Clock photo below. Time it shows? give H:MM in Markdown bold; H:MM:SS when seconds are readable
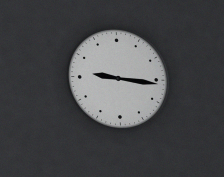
**9:16**
